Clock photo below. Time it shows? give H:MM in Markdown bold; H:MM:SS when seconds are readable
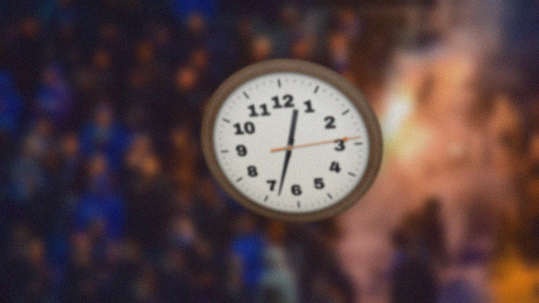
**12:33:14**
